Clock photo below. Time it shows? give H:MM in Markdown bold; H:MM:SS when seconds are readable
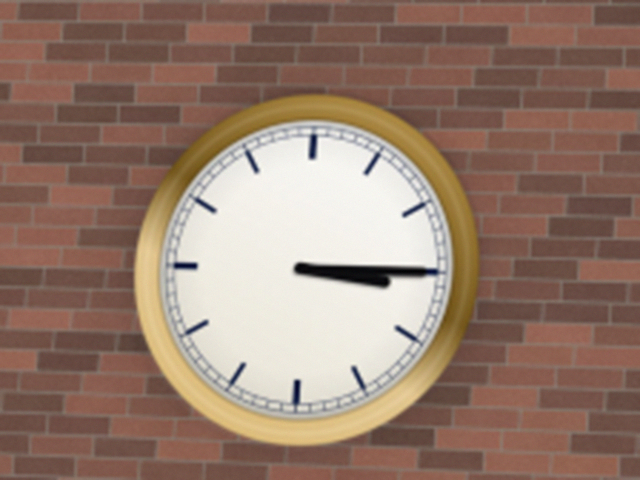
**3:15**
